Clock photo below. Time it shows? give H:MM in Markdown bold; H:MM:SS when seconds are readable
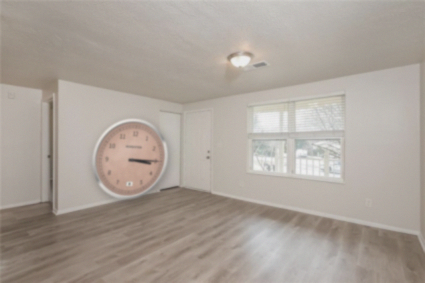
**3:15**
